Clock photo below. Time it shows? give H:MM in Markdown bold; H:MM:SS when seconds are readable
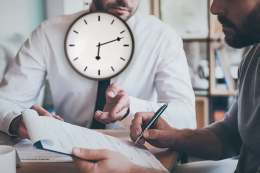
**6:12**
